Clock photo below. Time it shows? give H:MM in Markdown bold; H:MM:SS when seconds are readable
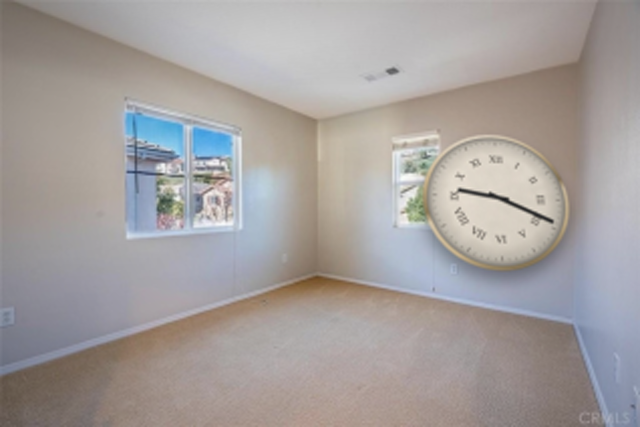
**9:19**
